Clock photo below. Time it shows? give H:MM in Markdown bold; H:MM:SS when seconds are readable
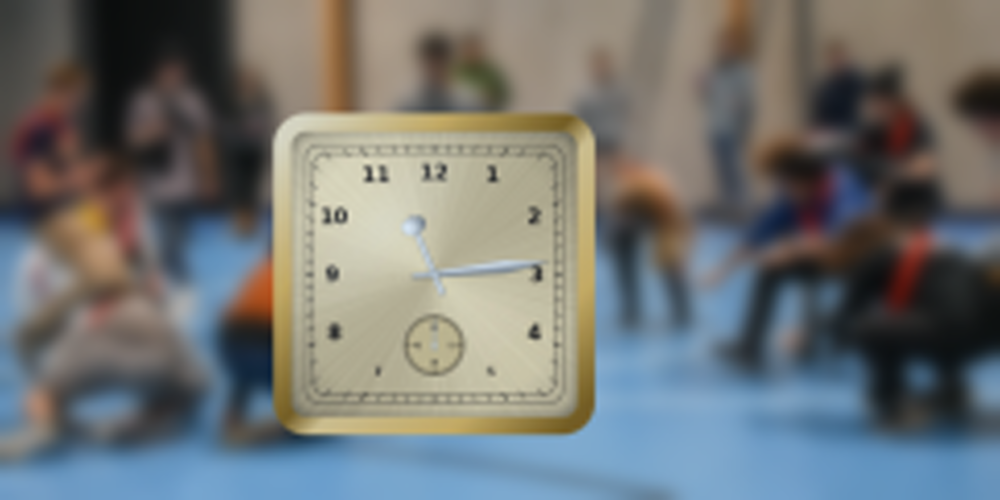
**11:14**
